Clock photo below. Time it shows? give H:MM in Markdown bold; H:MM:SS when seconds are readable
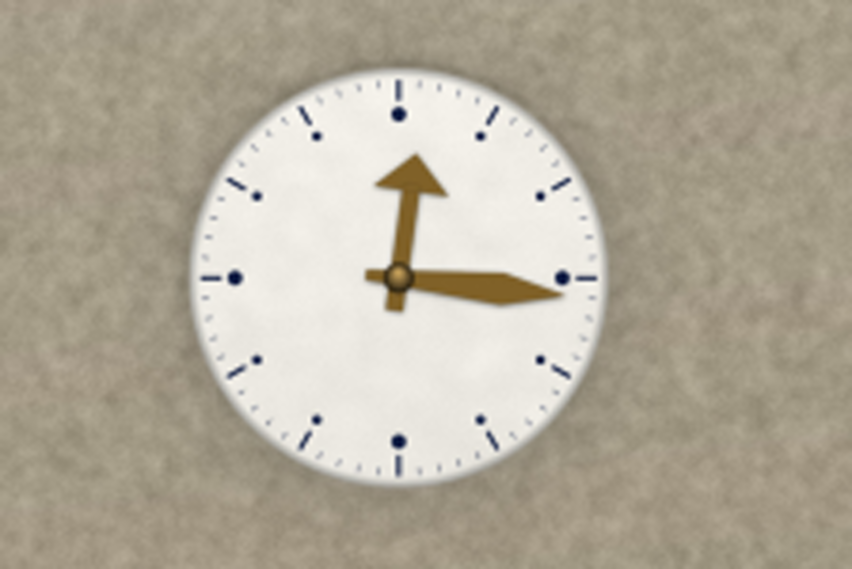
**12:16**
